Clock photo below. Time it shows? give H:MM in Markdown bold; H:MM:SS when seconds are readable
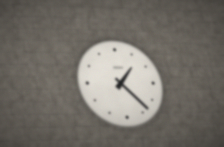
**1:23**
